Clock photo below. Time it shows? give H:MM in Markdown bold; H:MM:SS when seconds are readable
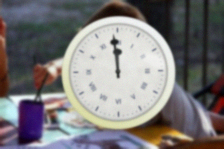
**11:59**
